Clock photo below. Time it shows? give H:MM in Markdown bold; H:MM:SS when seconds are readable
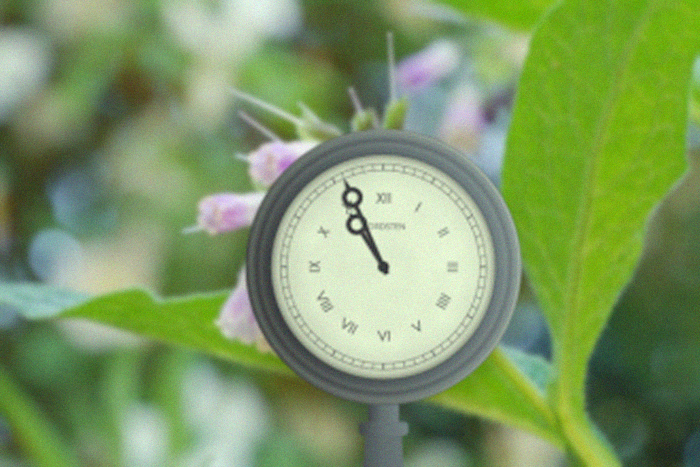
**10:56**
